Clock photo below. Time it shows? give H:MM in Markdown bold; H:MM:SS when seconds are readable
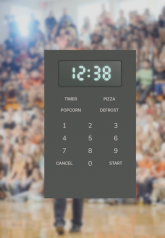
**12:38**
